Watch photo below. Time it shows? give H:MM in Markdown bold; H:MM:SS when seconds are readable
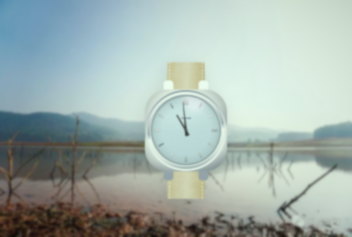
**10:59**
